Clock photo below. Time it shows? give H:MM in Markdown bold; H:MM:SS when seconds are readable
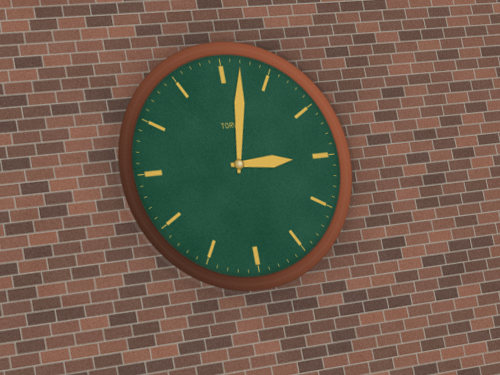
**3:02**
